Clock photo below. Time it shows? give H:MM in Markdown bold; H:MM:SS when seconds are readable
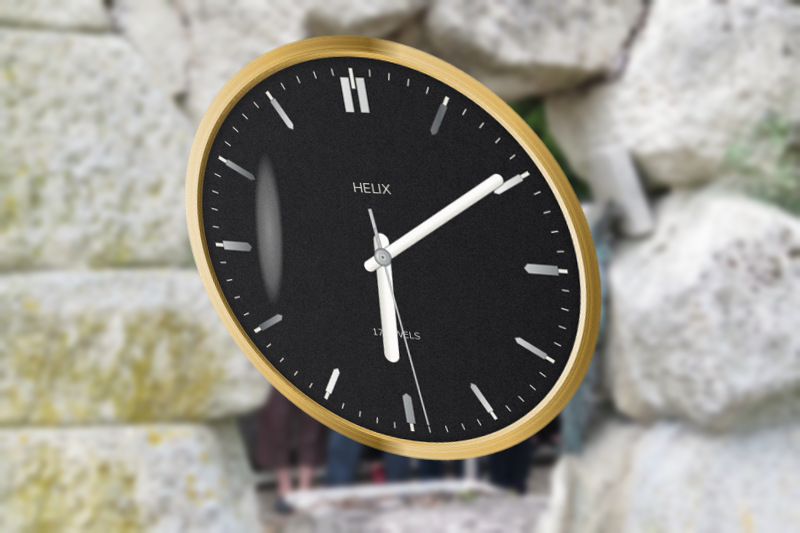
**6:09:29**
